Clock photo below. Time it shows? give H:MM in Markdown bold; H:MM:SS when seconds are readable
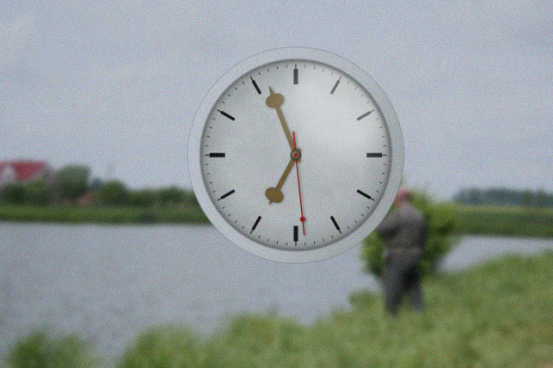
**6:56:29**
